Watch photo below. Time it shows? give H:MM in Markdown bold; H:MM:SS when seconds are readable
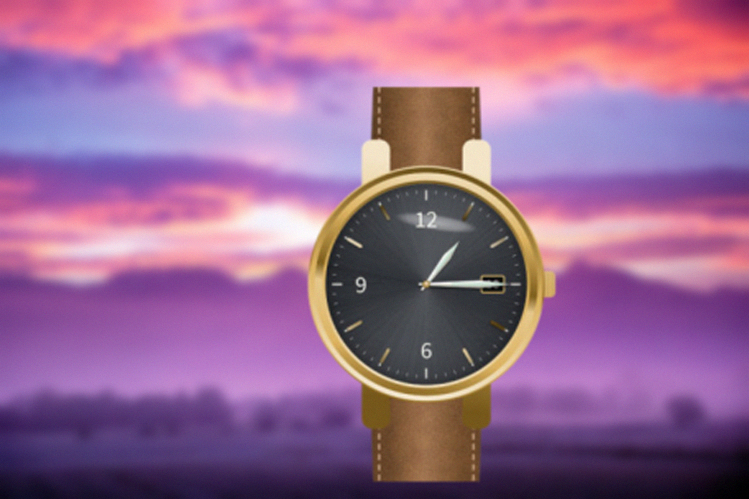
**1:15**
